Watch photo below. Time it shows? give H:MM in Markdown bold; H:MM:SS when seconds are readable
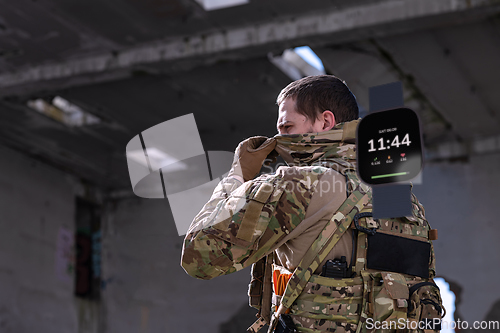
**11:44**
